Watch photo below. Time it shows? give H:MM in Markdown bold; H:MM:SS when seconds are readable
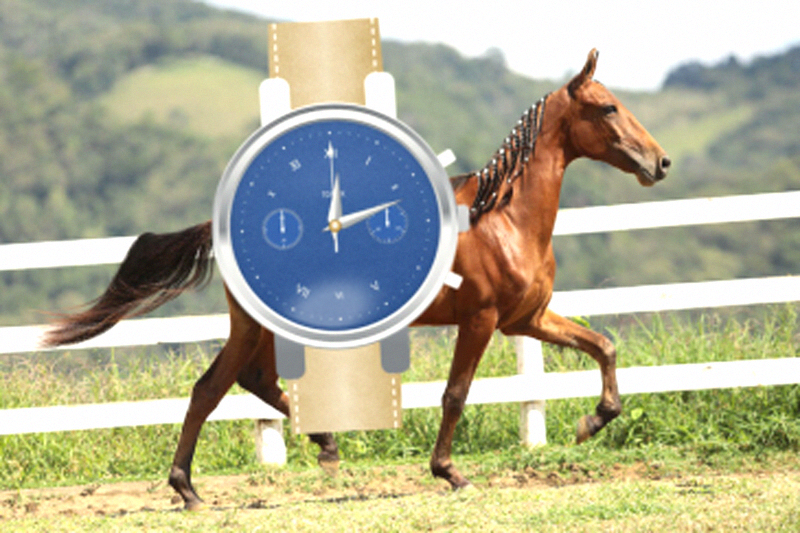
**12:12**
